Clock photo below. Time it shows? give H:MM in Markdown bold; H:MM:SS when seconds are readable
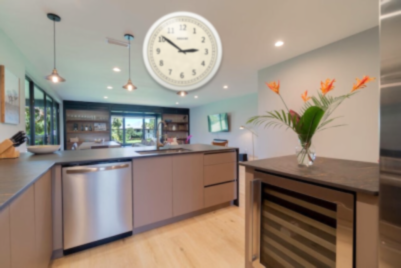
**2:51**
